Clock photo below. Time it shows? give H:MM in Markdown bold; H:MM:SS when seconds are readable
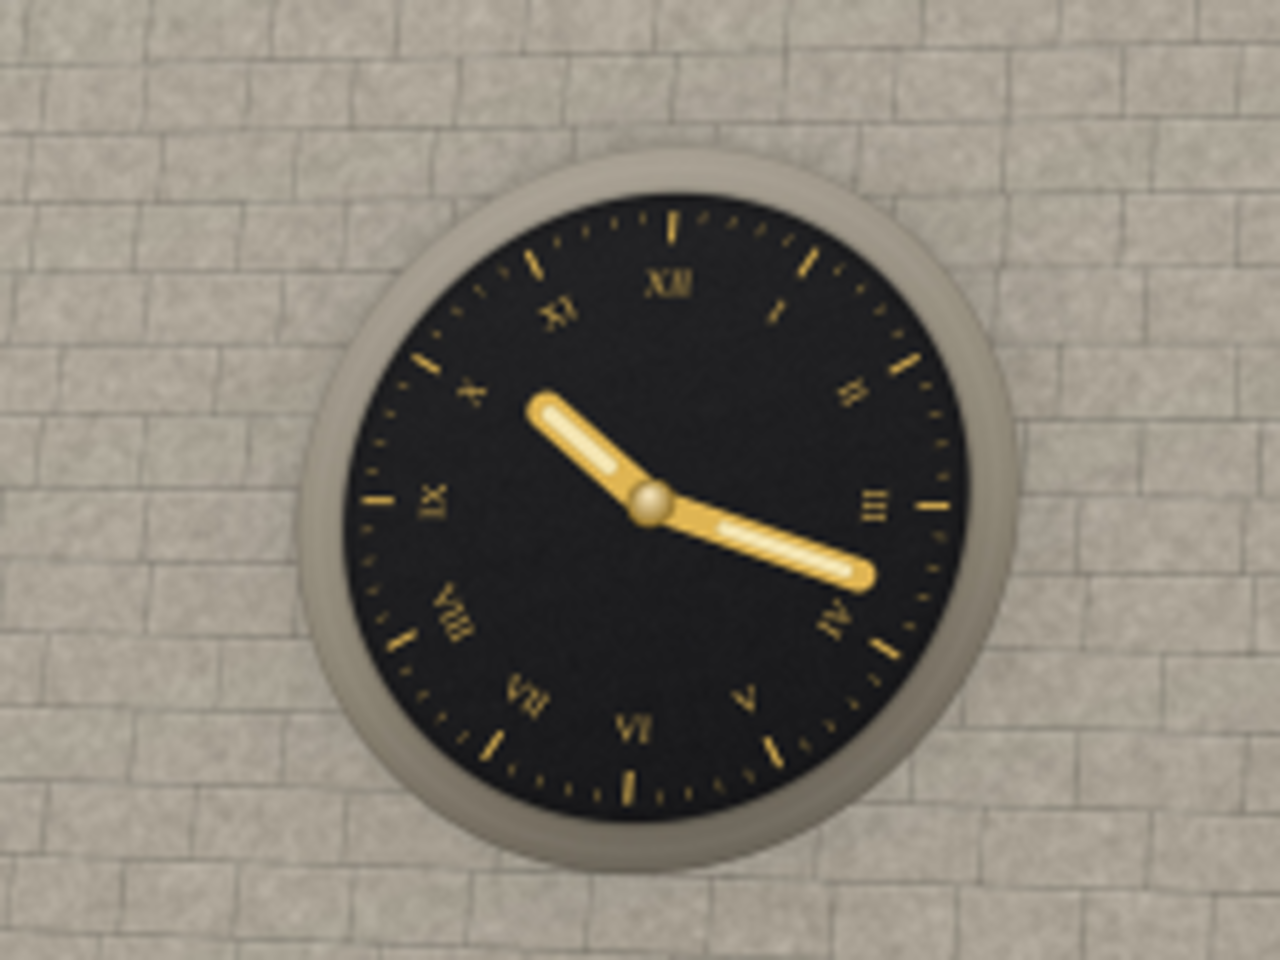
**10:18**
